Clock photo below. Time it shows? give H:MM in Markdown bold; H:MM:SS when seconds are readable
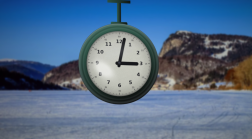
**3:02**
